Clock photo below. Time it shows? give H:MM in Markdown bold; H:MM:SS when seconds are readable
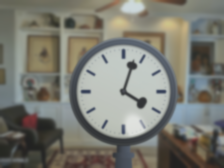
**4:03**
